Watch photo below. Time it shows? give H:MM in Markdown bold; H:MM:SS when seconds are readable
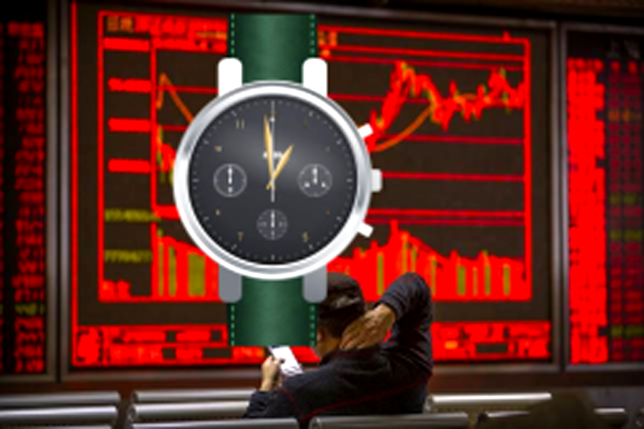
**12:59**
